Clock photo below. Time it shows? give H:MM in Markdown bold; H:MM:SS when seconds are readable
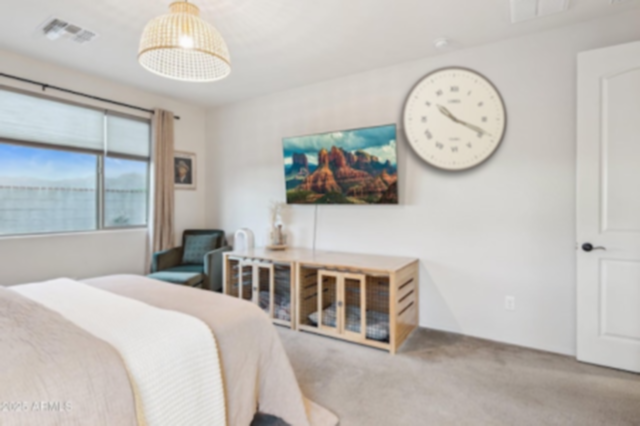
**10:19**
